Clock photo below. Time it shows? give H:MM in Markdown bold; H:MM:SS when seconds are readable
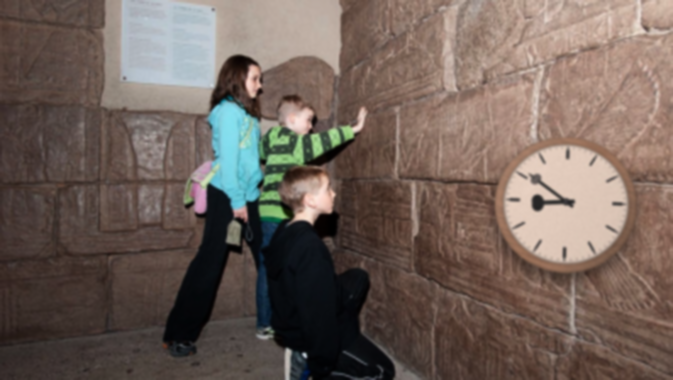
**8:51**
